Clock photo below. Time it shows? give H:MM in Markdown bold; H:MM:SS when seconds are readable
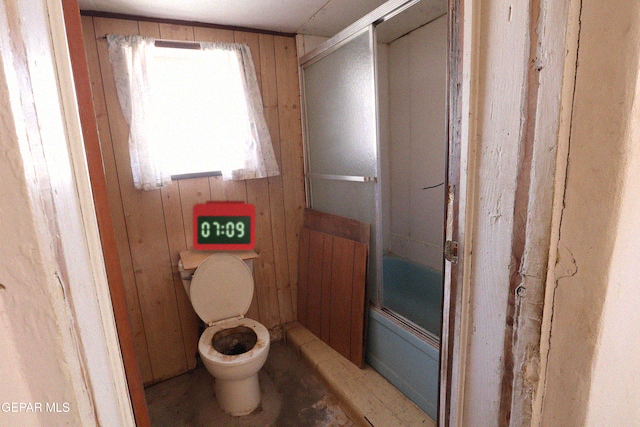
**7:09**
